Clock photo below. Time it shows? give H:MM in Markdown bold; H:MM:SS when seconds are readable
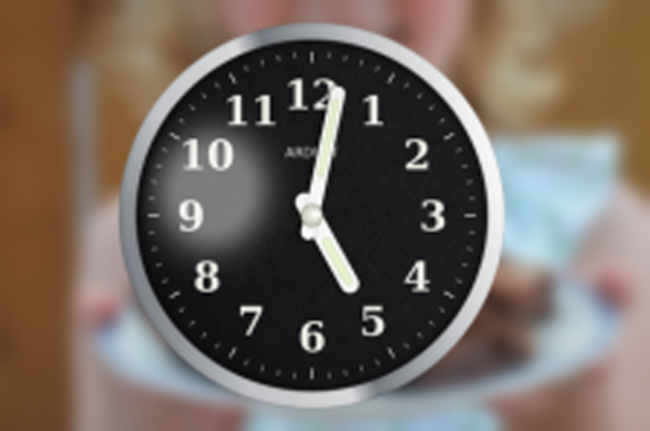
**5:02**
